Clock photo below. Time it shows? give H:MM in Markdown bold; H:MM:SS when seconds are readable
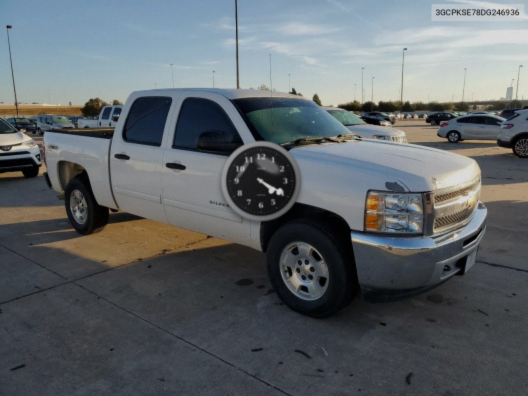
**4:20**
